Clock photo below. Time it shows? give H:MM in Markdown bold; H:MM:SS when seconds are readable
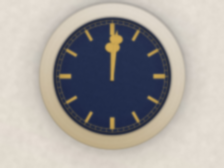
**12:01**
